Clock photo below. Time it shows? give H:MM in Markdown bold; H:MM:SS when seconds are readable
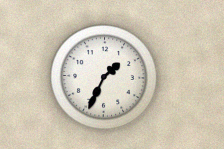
**1:34**
